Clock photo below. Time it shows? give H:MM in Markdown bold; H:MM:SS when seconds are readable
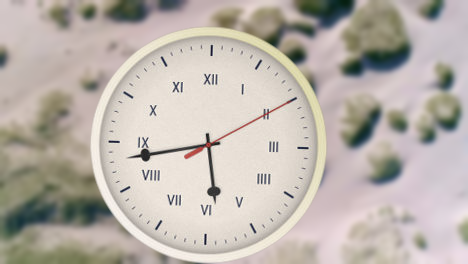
**5:43:10**
